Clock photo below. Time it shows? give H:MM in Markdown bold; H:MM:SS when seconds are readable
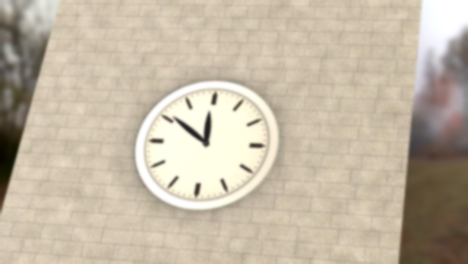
**11:51**
